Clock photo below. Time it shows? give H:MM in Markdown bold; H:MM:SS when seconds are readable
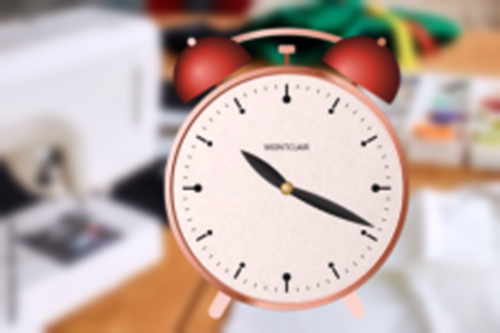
**10:19**
